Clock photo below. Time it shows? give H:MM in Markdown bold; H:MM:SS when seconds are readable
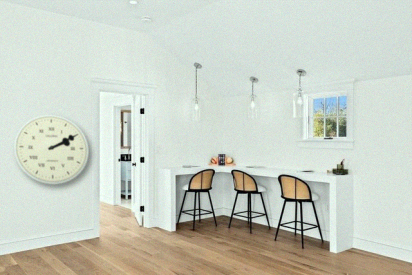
**2:10**
